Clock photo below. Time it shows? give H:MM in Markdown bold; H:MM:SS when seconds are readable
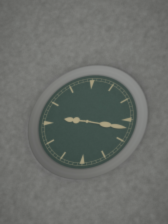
**9:17**
